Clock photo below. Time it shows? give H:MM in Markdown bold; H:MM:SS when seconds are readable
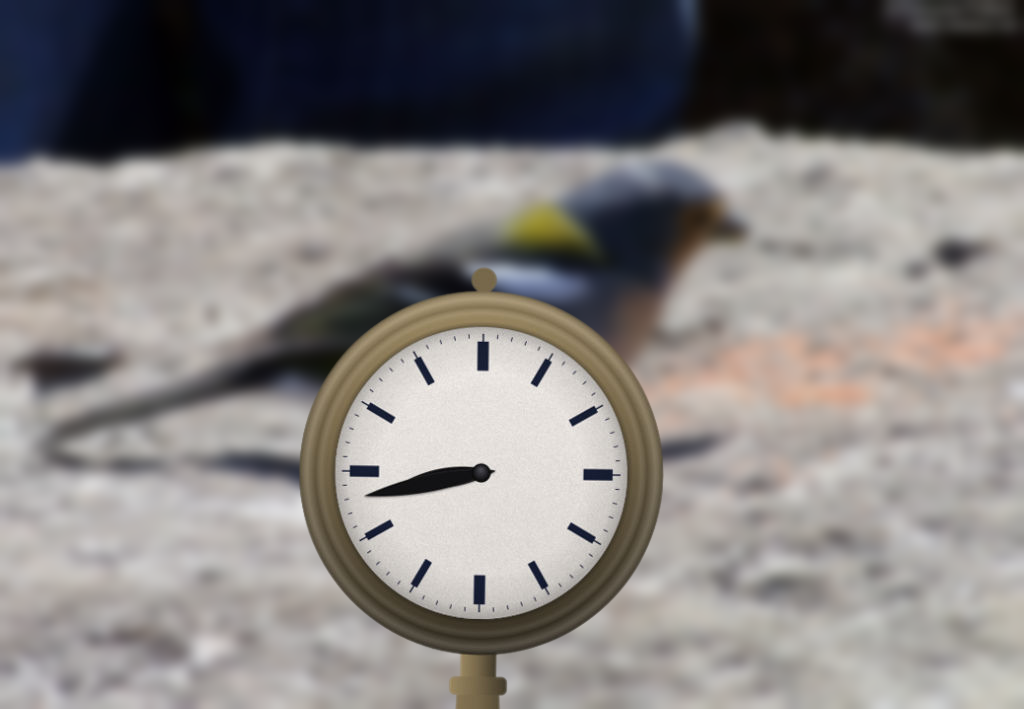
**8:43**
